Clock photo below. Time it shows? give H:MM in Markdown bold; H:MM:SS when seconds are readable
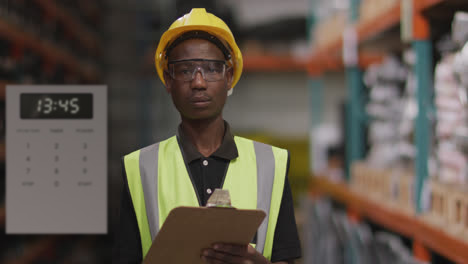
**13:45**
